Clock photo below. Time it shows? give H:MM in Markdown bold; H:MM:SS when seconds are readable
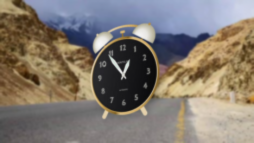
**12:54**
